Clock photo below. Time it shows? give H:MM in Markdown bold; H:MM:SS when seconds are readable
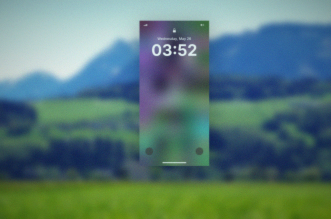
**3:52**
